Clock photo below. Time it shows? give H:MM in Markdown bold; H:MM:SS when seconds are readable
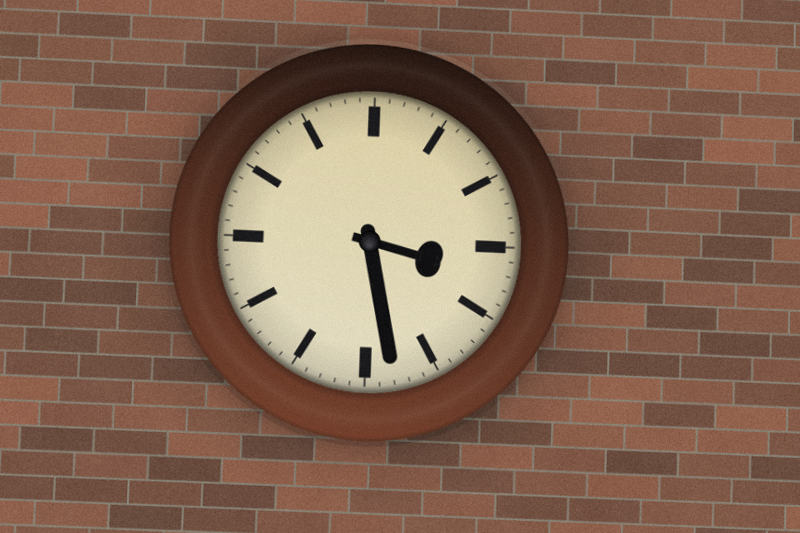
**3:28**
